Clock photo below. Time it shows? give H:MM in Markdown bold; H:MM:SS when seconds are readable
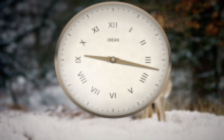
**9:17**
